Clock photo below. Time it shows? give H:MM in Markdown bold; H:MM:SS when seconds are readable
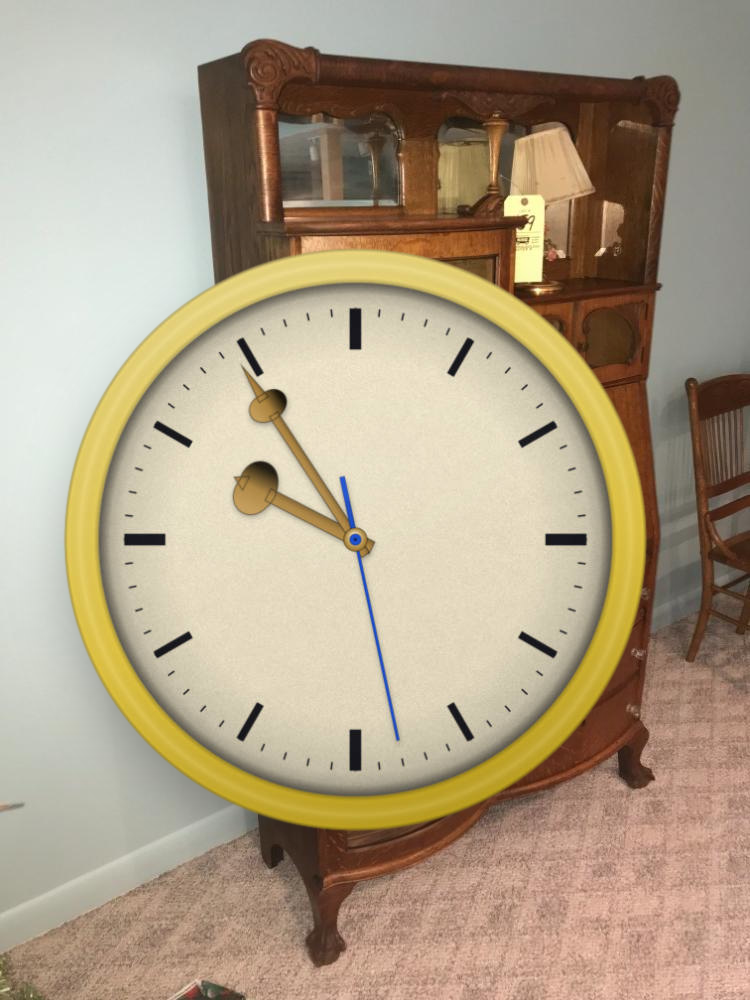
**9:54:28**
